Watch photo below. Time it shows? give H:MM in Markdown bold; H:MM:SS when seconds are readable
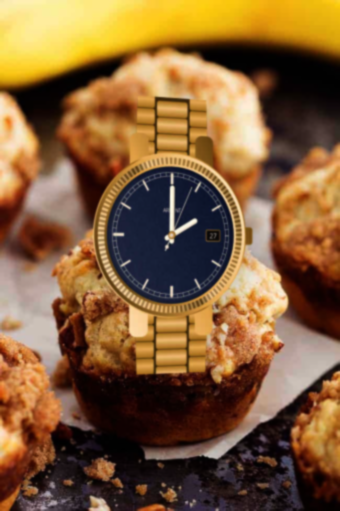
**2:00:04**
